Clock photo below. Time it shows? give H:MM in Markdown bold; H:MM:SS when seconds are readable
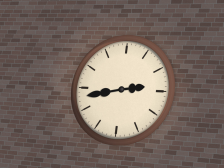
**2:43**
